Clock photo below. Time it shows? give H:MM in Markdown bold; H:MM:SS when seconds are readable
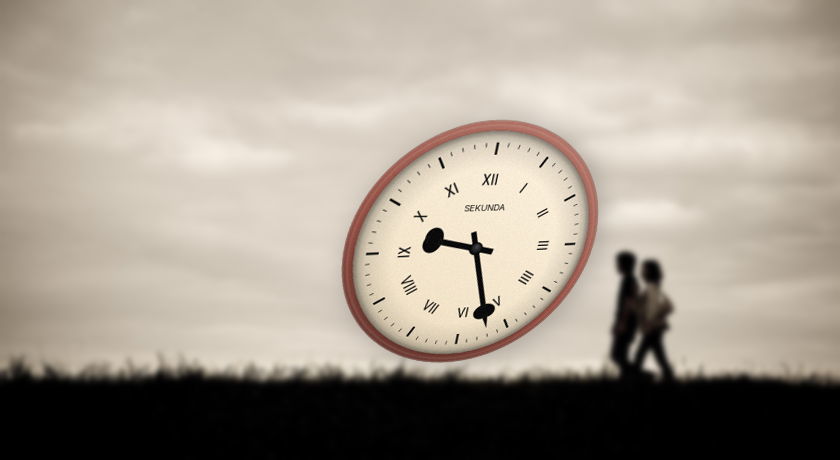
**9:27**
